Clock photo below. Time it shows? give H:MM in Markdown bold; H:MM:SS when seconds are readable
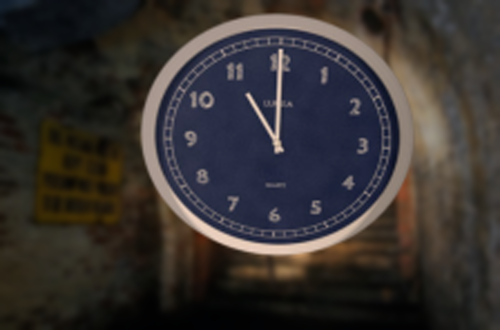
**11:00**
